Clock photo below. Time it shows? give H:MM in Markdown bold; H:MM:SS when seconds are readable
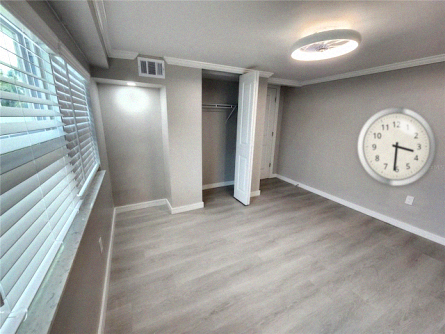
**3:31**
